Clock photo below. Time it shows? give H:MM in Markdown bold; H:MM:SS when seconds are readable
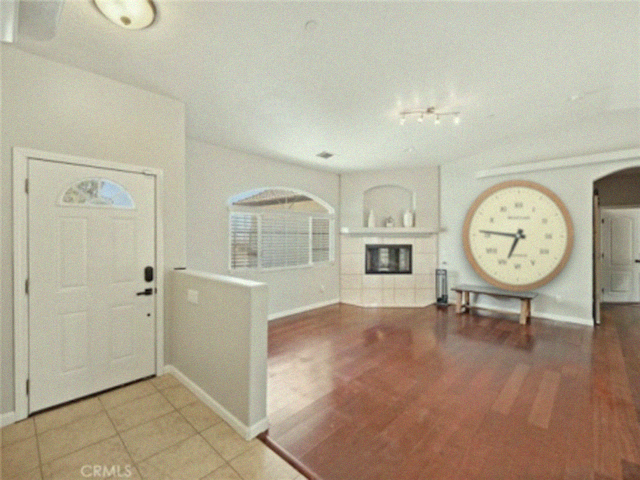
**6:46**
